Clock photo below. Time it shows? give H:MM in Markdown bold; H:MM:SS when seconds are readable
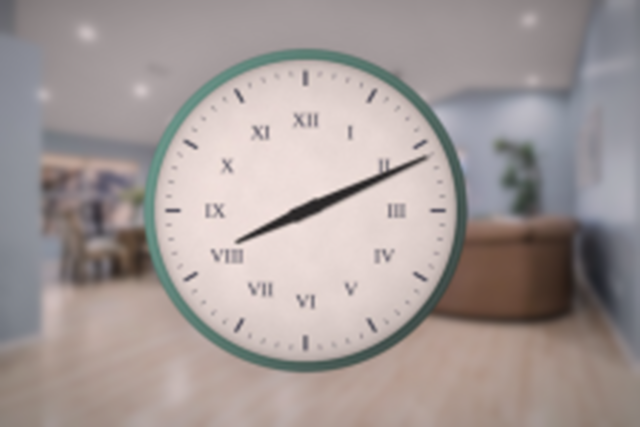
**8:11**
